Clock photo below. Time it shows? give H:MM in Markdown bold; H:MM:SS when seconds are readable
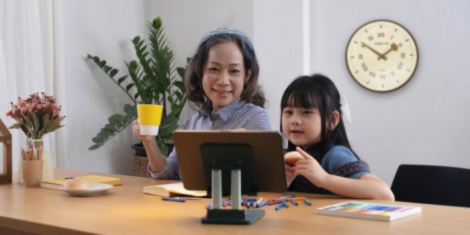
**1:51**
